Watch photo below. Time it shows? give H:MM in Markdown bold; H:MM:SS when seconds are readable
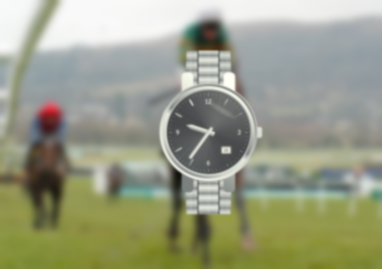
**9:36**
